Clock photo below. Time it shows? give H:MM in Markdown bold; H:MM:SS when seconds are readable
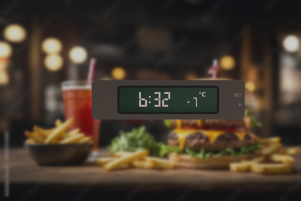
**6:32**
